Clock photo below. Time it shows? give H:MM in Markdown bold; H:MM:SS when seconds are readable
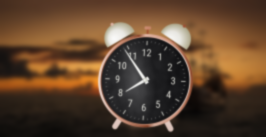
**7:54**
